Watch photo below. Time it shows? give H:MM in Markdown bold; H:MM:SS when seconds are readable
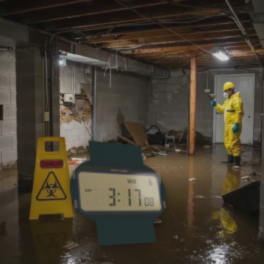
**3:17**
